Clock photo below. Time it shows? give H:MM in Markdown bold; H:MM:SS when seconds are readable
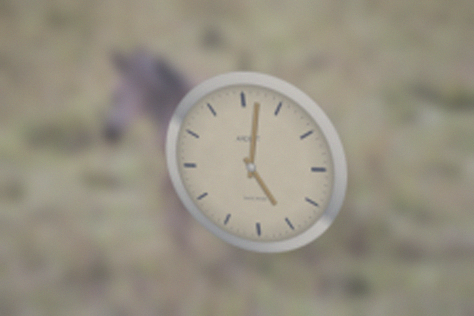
**5:02**
